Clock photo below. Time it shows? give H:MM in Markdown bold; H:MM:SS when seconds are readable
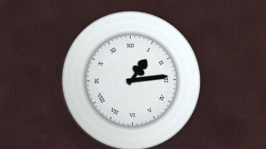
**1:14**
